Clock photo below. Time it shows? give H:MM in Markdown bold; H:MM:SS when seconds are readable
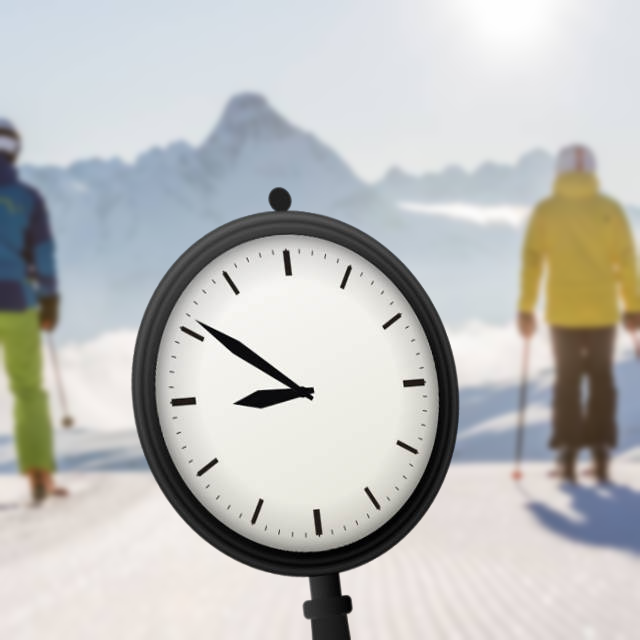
**8:51**
